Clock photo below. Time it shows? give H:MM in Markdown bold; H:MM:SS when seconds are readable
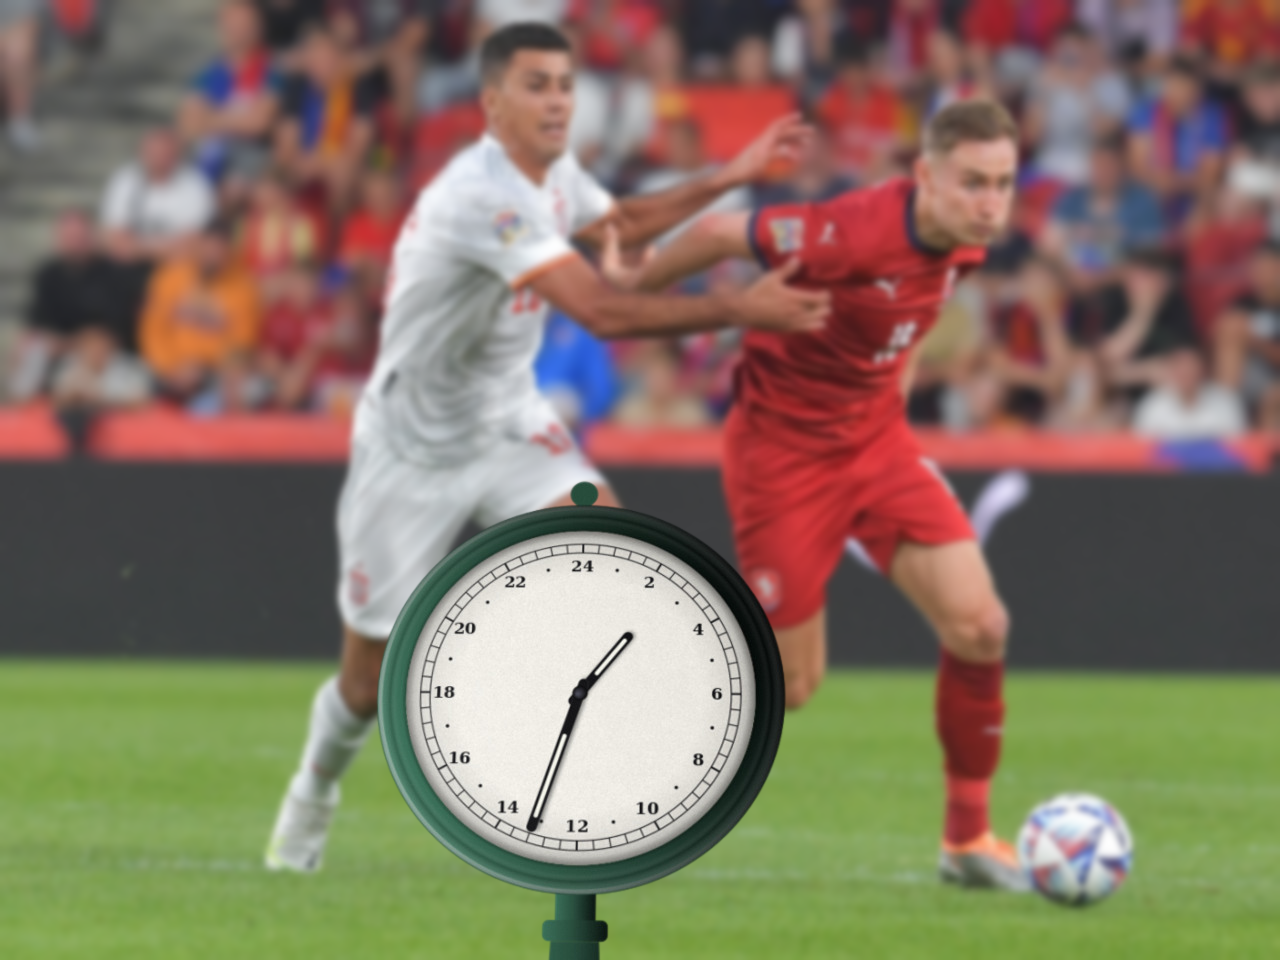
**2:33**
